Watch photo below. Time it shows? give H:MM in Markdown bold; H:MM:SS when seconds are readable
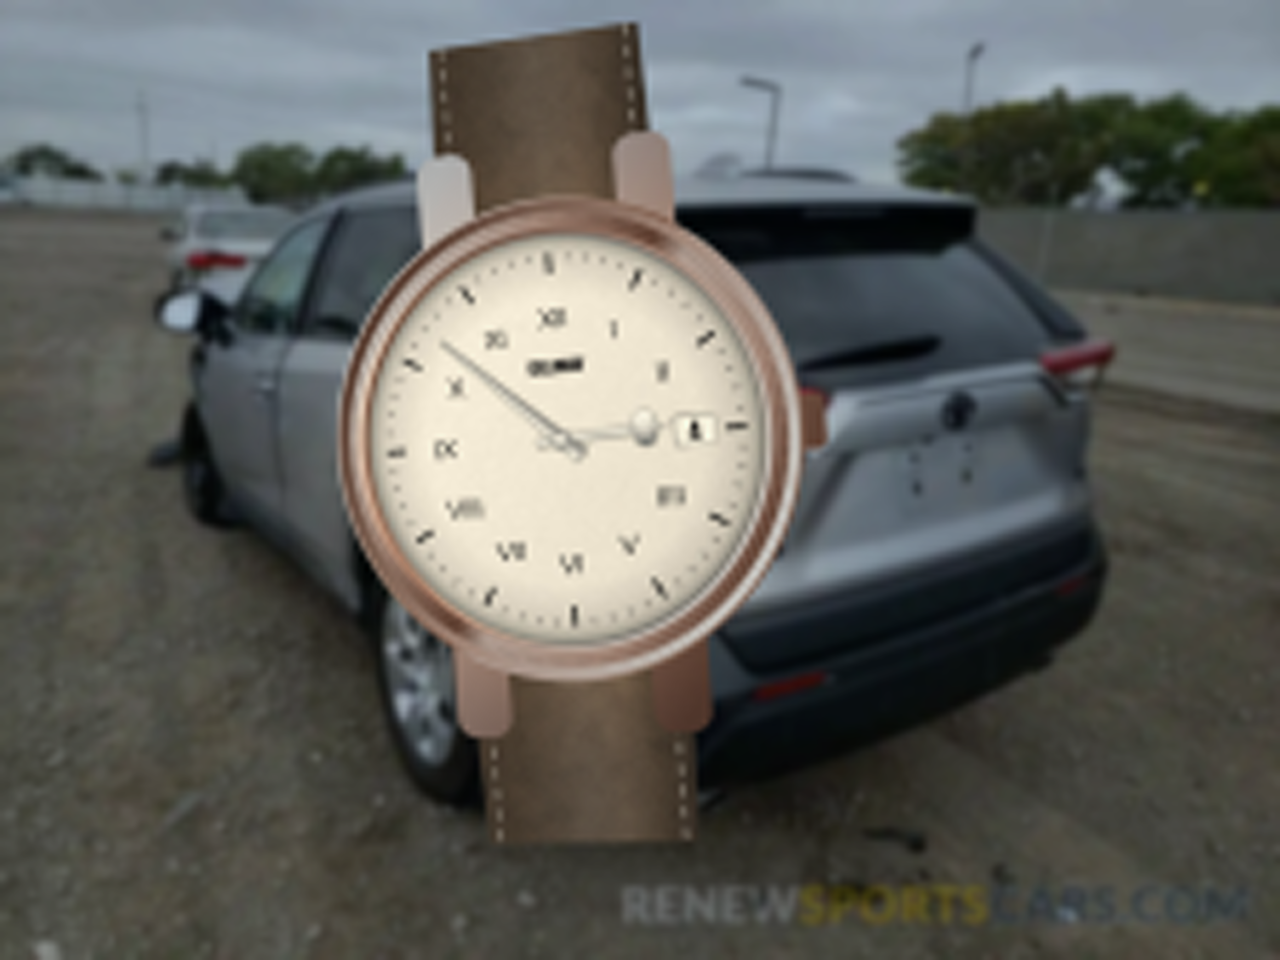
**2:52**
